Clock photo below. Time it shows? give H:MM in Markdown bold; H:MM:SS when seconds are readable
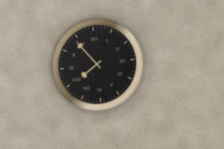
**7:54**
